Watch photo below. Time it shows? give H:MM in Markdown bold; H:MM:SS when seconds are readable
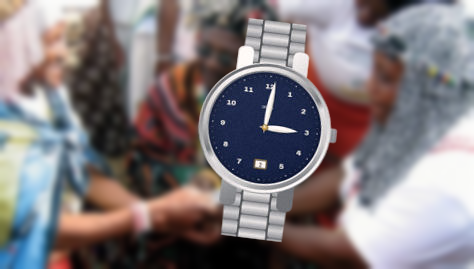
**3:01**
